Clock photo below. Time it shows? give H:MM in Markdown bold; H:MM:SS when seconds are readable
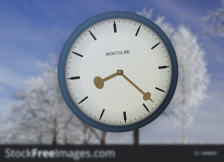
**8:23**
